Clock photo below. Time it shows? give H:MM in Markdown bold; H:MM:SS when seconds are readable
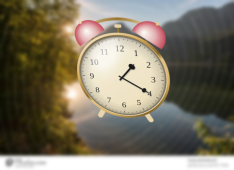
**1:20**
